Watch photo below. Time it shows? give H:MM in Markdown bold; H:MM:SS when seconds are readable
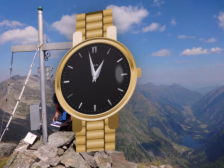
**12:58**
